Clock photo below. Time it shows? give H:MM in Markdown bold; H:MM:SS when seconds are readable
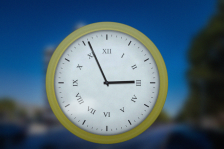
**2:56**
